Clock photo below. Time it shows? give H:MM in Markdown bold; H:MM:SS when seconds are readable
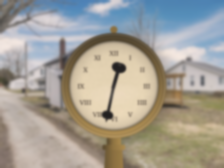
**12:32**
